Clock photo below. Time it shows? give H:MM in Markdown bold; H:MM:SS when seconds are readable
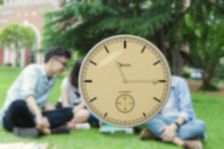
**11:15**
